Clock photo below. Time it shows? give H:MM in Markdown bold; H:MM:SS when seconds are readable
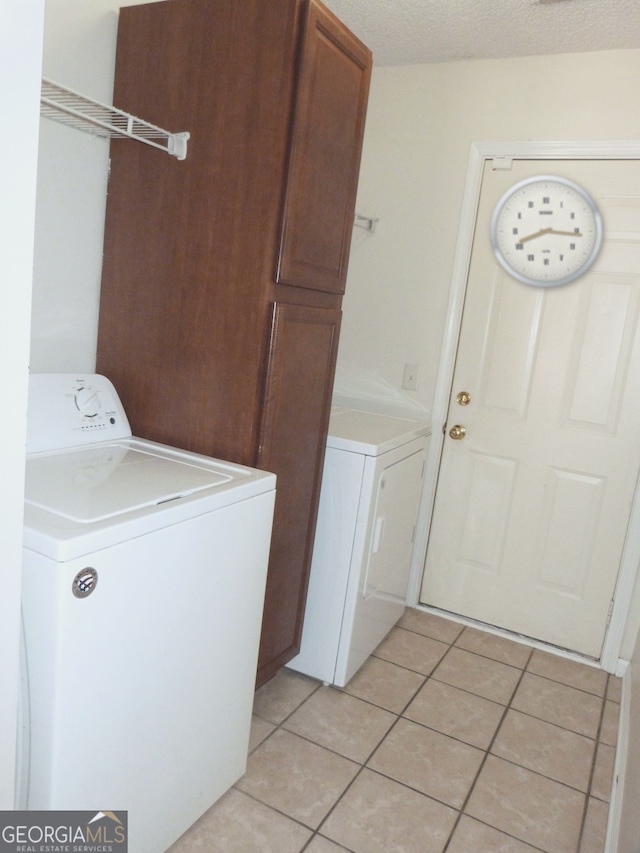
**8:16**
